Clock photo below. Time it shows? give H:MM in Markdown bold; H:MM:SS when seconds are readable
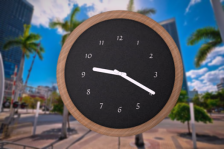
**9:20**
